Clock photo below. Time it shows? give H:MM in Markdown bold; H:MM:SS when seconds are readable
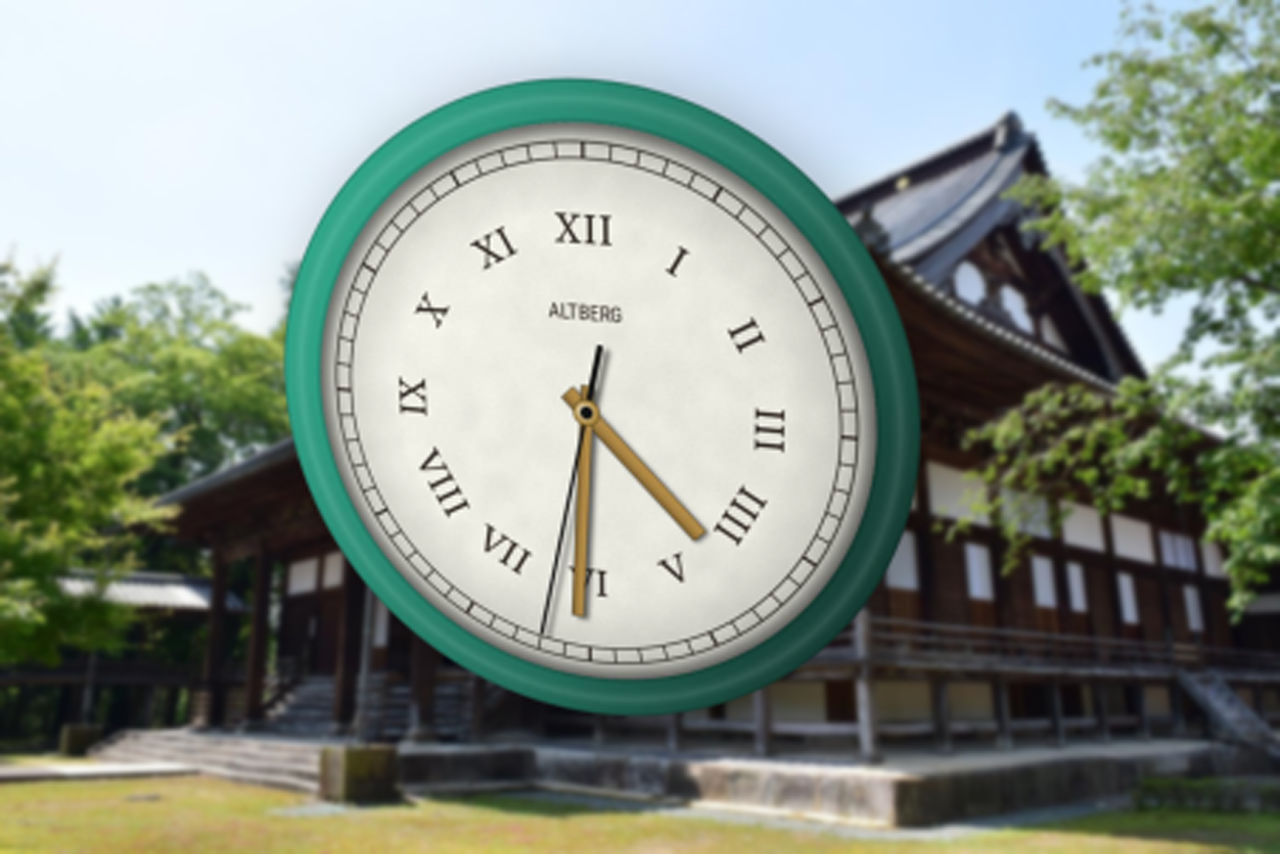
**4:30:32**
